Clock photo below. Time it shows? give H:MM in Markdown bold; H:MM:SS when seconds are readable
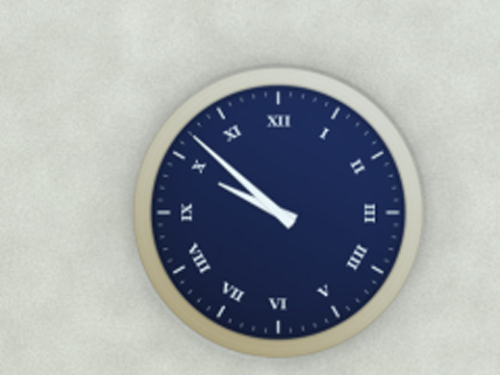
**9:52**
